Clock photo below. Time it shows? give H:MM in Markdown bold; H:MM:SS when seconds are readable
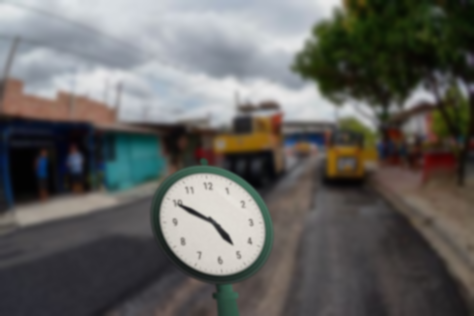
**4:50**
